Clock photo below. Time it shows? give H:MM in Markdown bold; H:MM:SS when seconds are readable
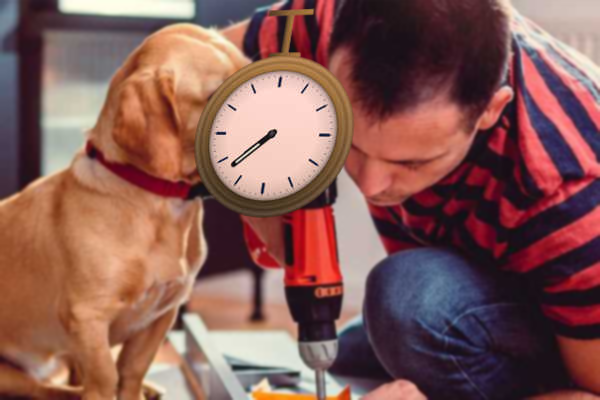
**7:38**
